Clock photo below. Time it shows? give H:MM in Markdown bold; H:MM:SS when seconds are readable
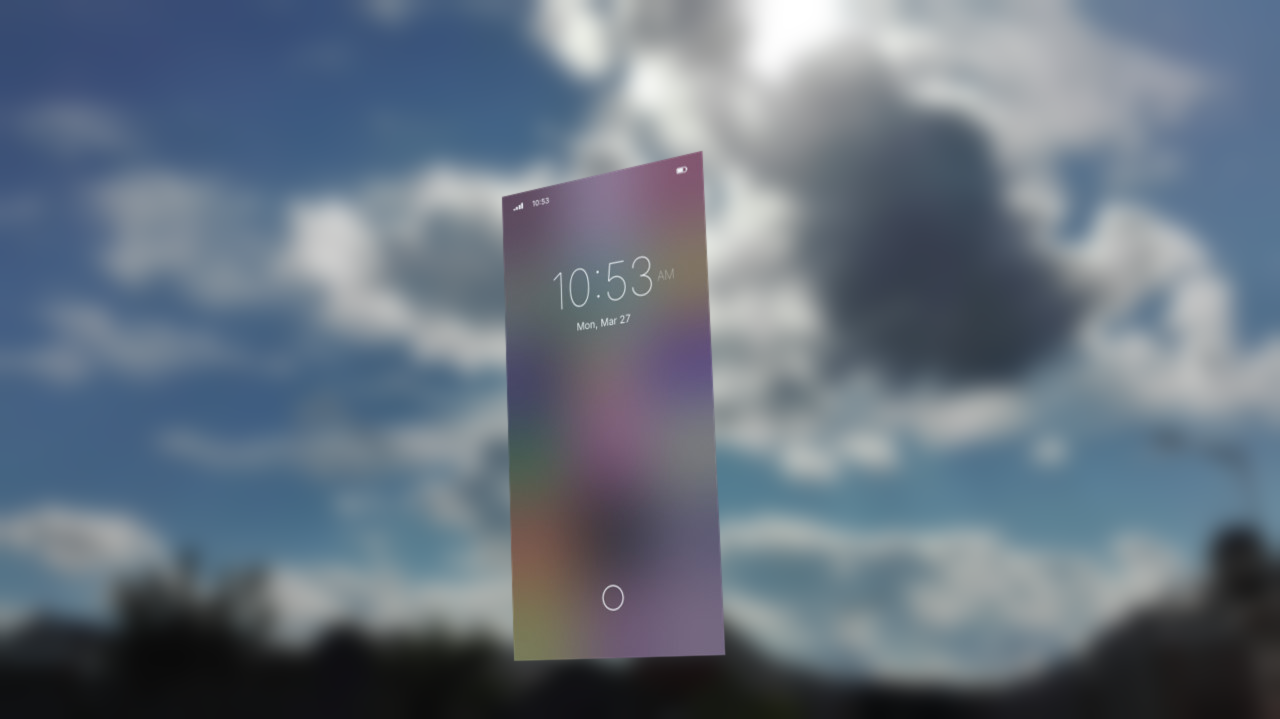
**10:53**
